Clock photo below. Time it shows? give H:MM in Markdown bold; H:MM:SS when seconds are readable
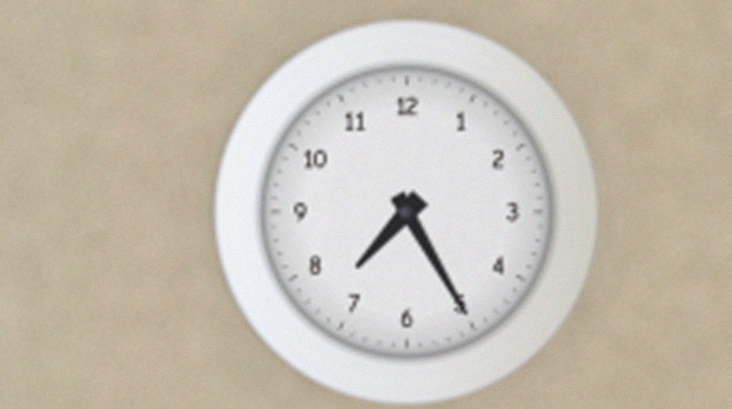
**7:25**
